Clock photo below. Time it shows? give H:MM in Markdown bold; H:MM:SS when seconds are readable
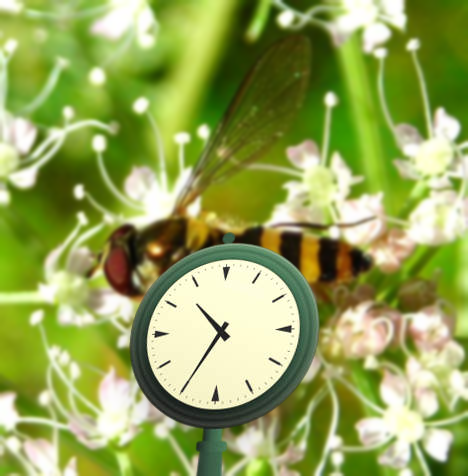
**10:35**
